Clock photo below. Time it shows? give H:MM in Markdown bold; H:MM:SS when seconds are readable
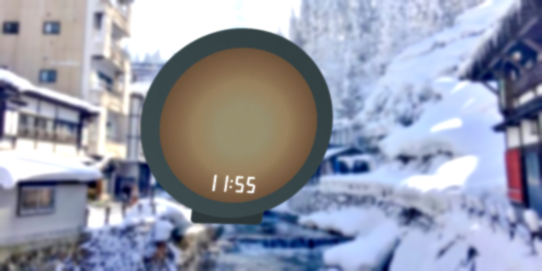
**11:55**
